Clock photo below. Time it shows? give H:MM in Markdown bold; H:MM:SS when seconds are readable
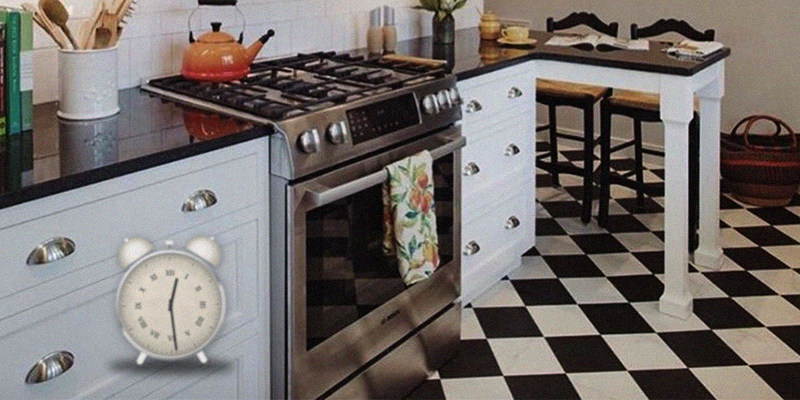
**12:29**
